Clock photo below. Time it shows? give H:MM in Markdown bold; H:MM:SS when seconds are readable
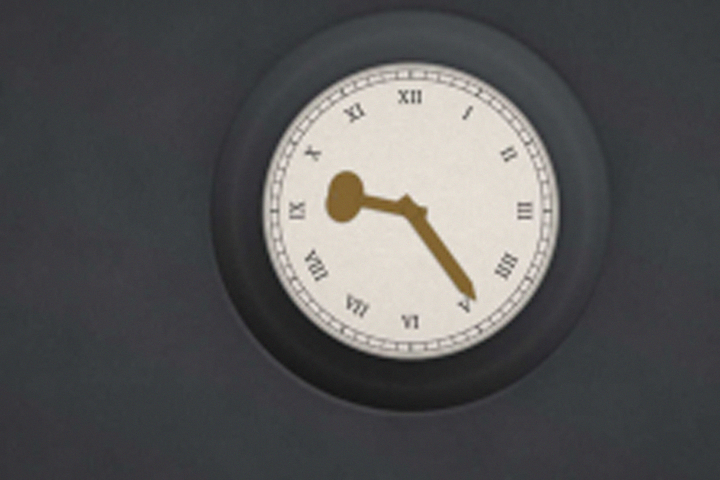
**9:24**
